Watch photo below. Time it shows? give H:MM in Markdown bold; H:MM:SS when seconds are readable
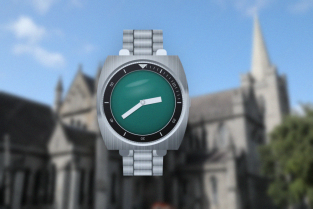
**2:39**
